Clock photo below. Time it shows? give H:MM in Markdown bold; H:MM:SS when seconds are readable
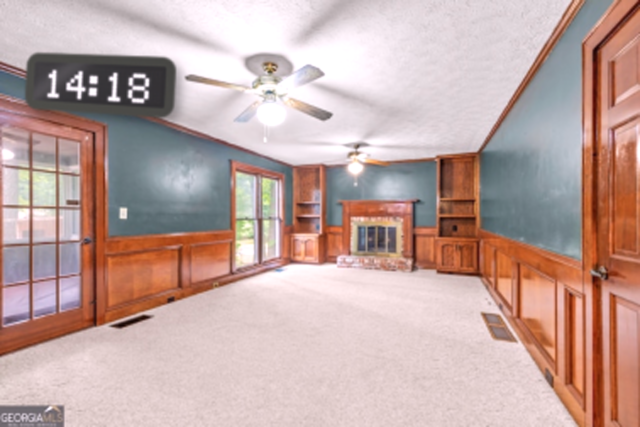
**14:18**
